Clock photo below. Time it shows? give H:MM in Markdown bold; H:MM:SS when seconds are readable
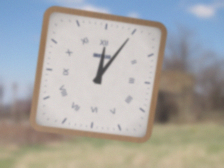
**12:05**
